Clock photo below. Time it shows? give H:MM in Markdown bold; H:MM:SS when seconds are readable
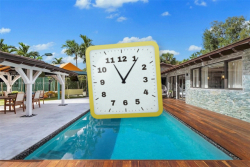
**11:06**
